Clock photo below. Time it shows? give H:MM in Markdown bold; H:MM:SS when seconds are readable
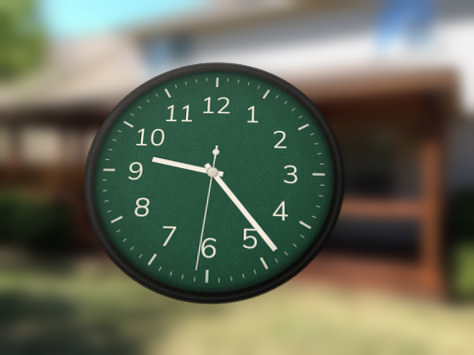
**9:23:31**
